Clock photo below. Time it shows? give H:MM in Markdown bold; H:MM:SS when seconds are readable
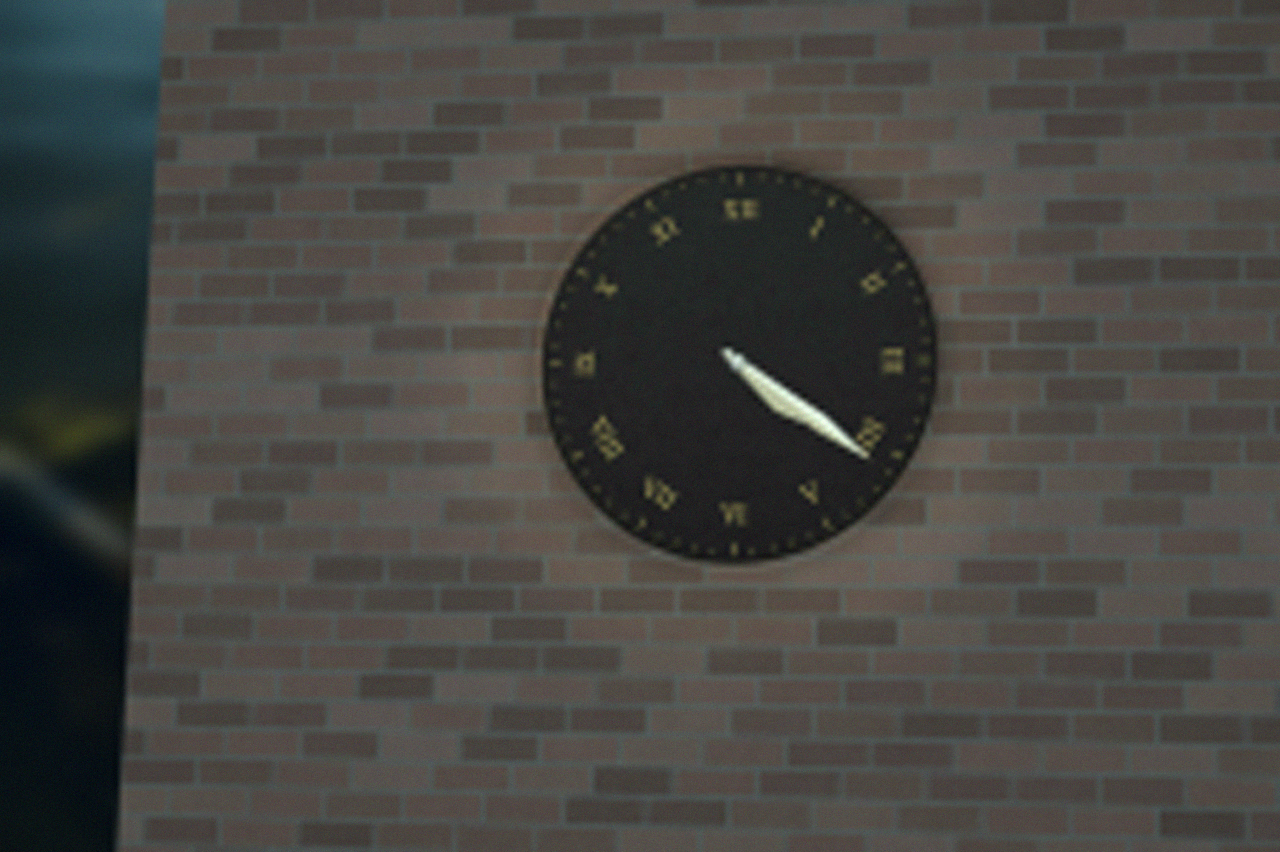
**4:21**
